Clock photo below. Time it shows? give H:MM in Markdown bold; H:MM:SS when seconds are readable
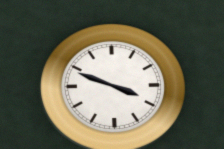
**3:49**
